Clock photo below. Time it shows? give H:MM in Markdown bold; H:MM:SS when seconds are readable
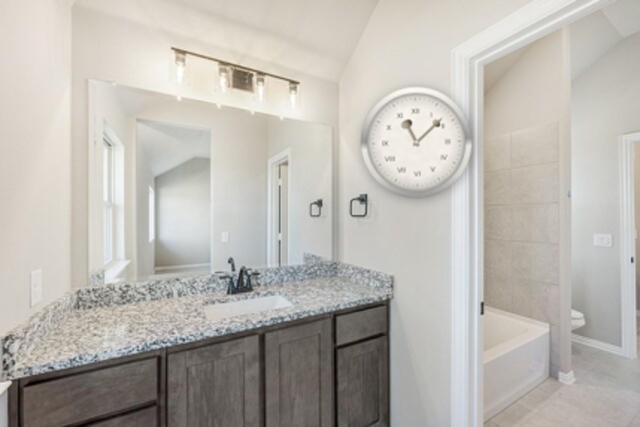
**11:08**
